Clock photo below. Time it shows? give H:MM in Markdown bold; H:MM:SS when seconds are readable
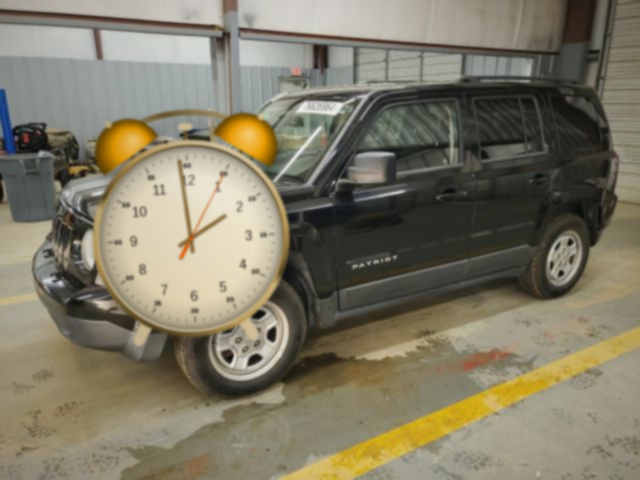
**1:59:05**
